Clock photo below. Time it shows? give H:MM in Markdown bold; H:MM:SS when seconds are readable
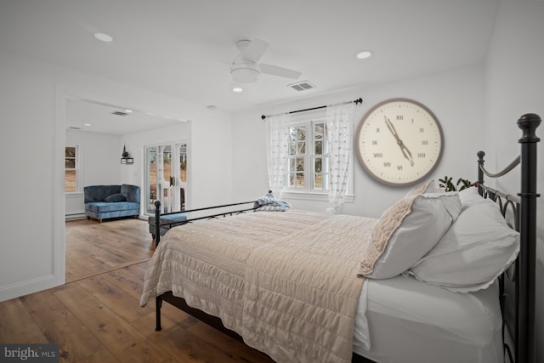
**4:55**
